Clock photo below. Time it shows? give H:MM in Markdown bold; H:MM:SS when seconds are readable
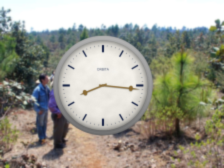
**8:16**
